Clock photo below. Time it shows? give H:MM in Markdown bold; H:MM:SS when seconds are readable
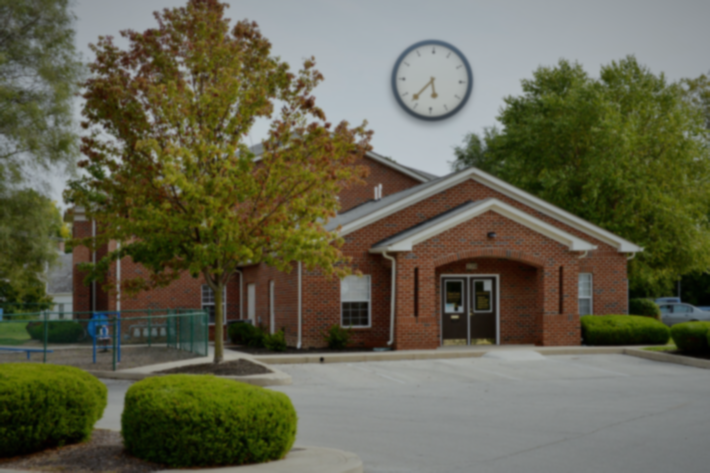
**5:37**
